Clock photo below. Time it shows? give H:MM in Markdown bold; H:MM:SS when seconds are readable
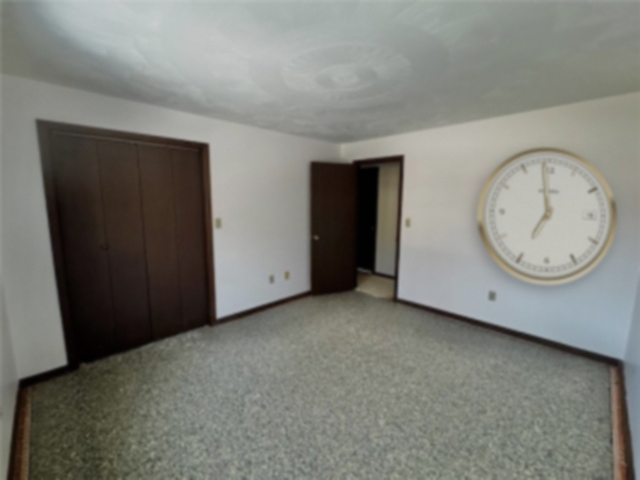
**6:59**
